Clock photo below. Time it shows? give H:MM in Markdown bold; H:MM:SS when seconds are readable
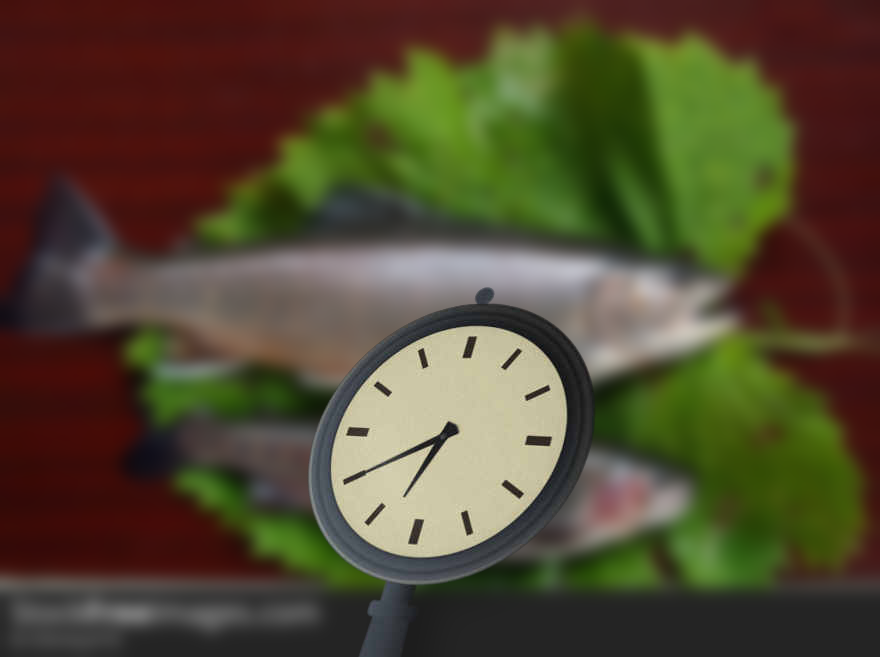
**6:40**
